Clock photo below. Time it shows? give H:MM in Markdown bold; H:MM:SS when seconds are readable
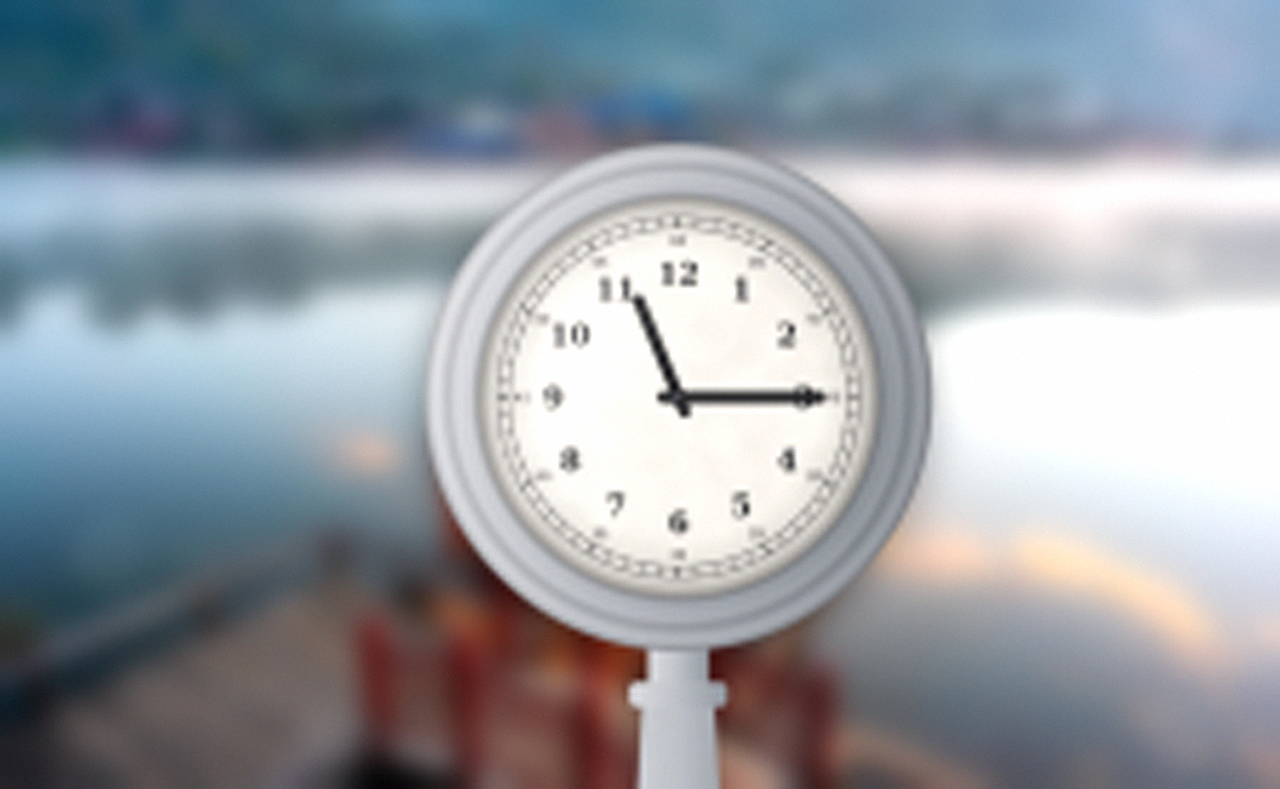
**11:15**
